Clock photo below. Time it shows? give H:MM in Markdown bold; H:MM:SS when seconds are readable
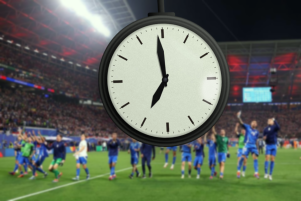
**6:59**
